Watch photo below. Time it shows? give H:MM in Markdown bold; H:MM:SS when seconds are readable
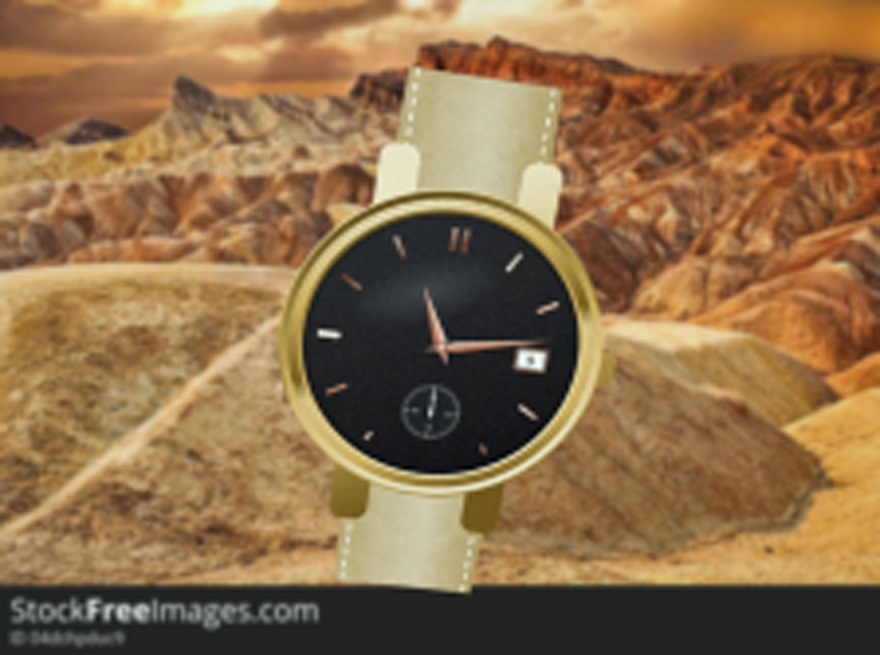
**11:13**
